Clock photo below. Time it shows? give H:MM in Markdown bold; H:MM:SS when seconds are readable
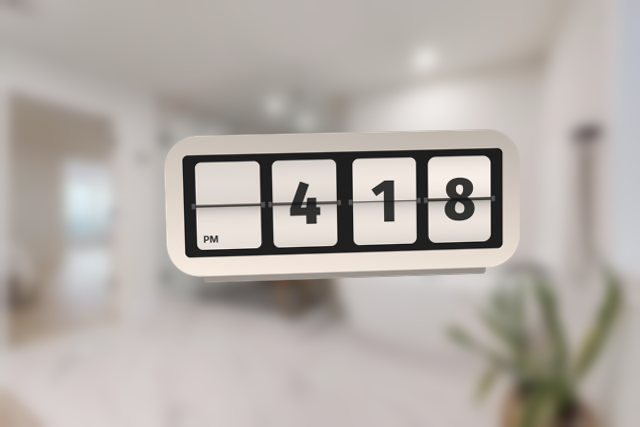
**4:18**
